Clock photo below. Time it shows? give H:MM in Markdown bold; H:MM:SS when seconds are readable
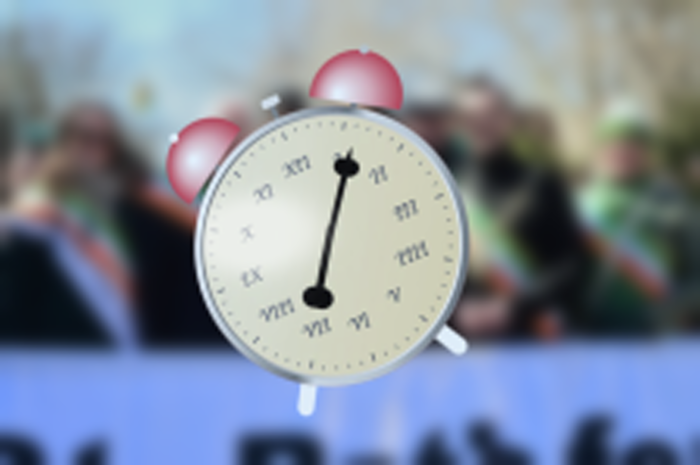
**7:06**
